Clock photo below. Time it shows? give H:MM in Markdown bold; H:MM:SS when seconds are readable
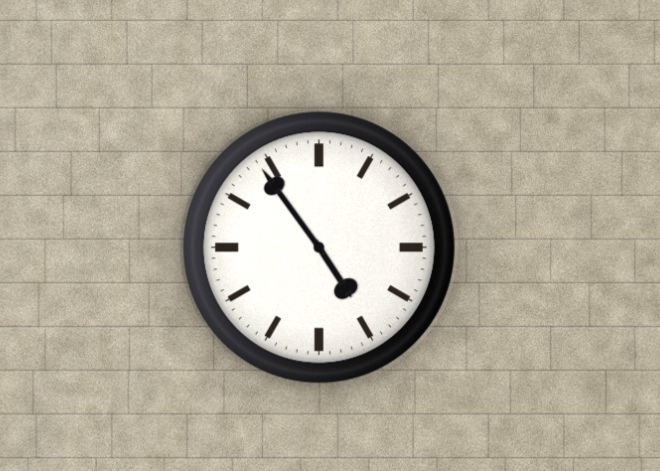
**4:54**
